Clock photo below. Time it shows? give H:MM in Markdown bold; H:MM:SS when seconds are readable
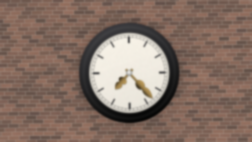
**7:23**
